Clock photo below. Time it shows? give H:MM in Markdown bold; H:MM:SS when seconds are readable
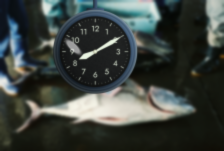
**8:10**
